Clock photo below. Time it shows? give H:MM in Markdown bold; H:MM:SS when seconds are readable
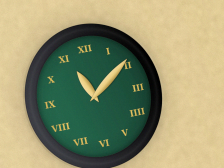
**11:09**
